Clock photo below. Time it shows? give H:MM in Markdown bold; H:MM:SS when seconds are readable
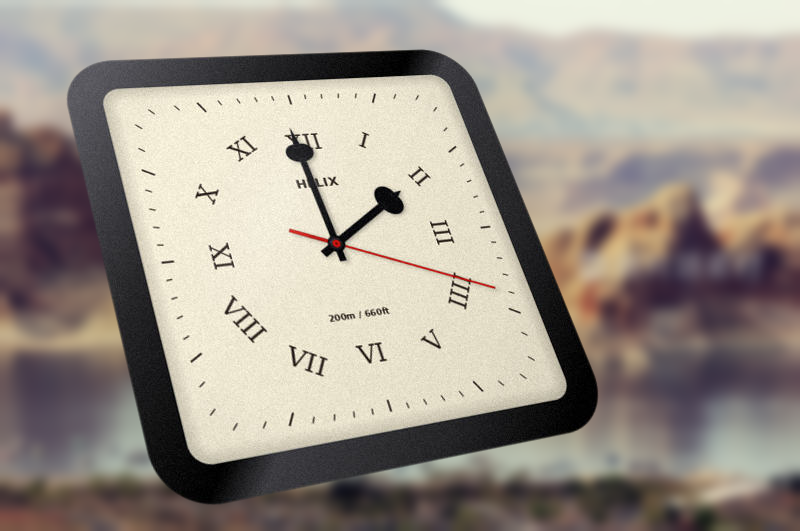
**1:59:19**
